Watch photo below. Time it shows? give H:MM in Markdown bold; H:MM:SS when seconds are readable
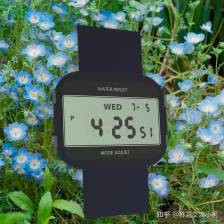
**4:25:51**
